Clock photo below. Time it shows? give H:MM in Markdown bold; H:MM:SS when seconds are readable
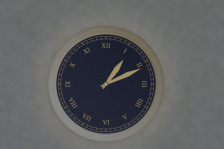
**1:11**
